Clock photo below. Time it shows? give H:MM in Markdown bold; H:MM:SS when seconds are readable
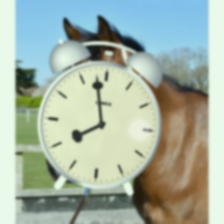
**7:58**
